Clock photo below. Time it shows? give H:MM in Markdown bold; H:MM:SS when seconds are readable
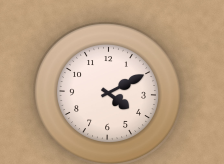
**4:10**
